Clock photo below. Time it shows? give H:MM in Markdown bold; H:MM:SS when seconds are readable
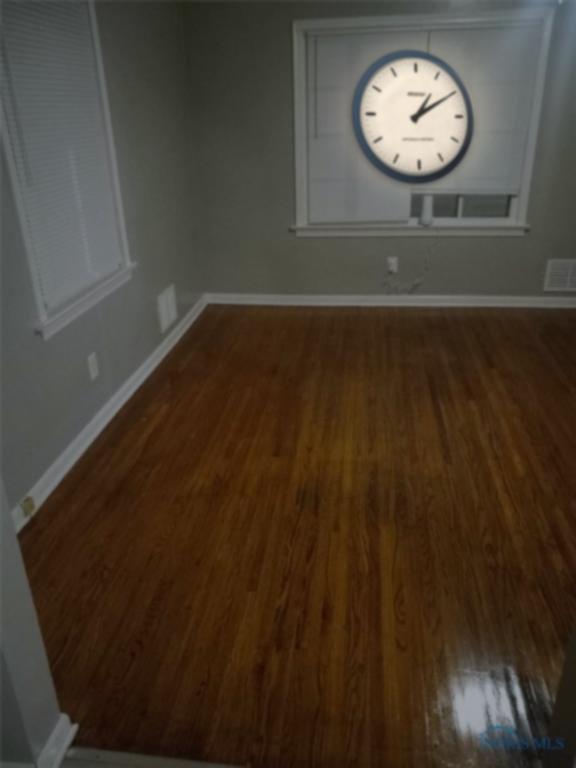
**1:10**
